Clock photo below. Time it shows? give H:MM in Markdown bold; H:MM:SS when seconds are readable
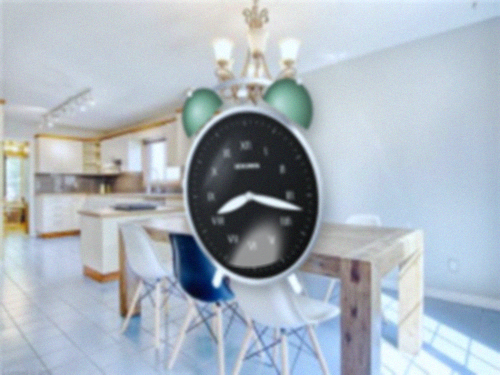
**8:17**
